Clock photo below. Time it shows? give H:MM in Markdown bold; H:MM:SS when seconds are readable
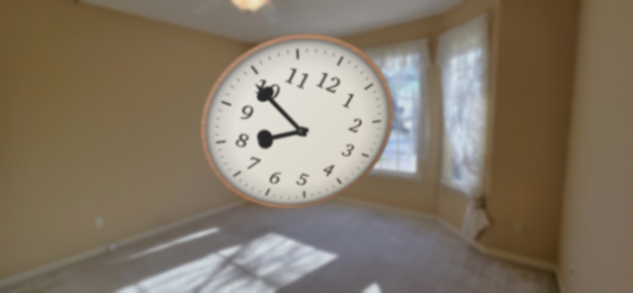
**7:49**
